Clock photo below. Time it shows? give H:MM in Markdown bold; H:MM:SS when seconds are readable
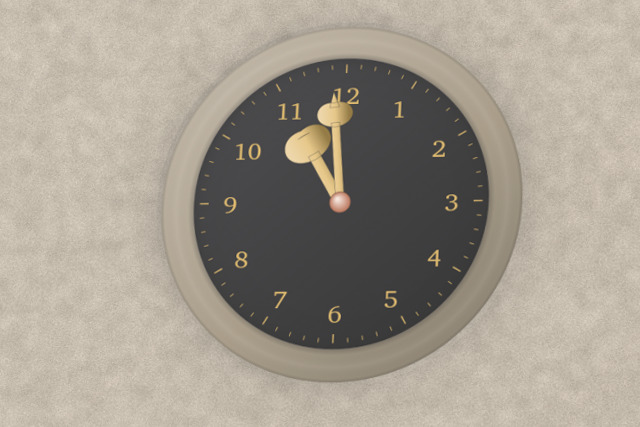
**10:59**
